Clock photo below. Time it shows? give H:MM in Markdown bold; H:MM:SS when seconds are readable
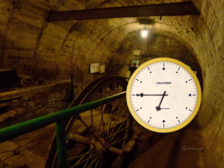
**6:45**
